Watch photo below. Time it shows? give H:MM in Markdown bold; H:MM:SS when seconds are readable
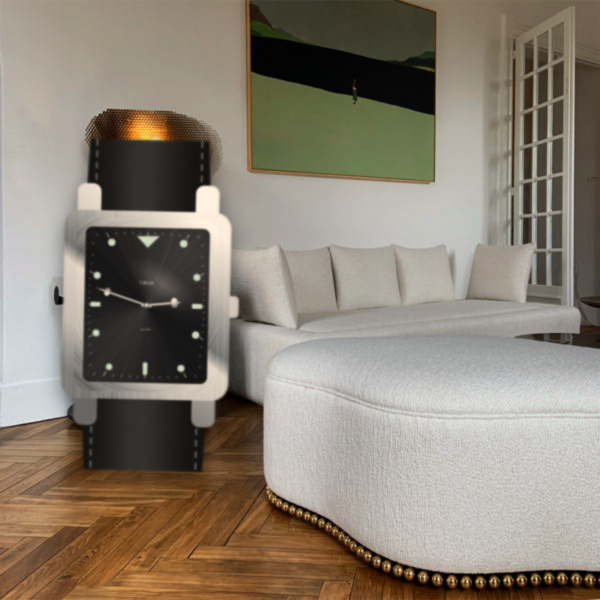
**2:48**
